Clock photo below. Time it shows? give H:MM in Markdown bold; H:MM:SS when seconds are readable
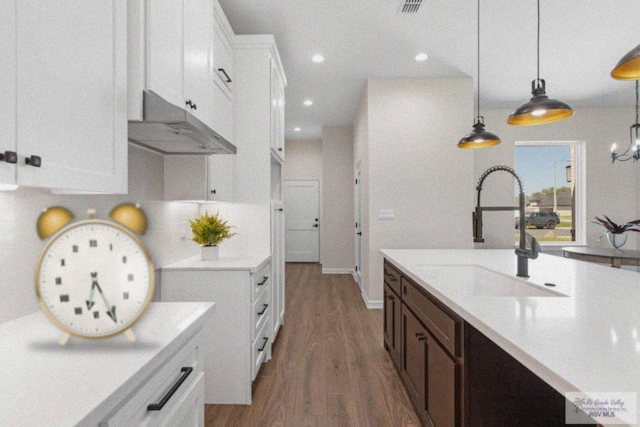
**6:26**
